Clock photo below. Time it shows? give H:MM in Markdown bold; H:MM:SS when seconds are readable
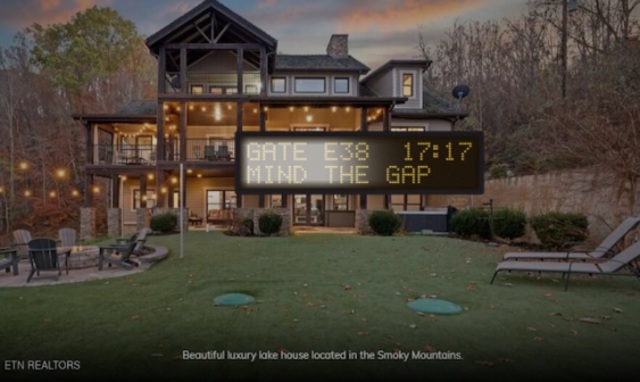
**17:17**
